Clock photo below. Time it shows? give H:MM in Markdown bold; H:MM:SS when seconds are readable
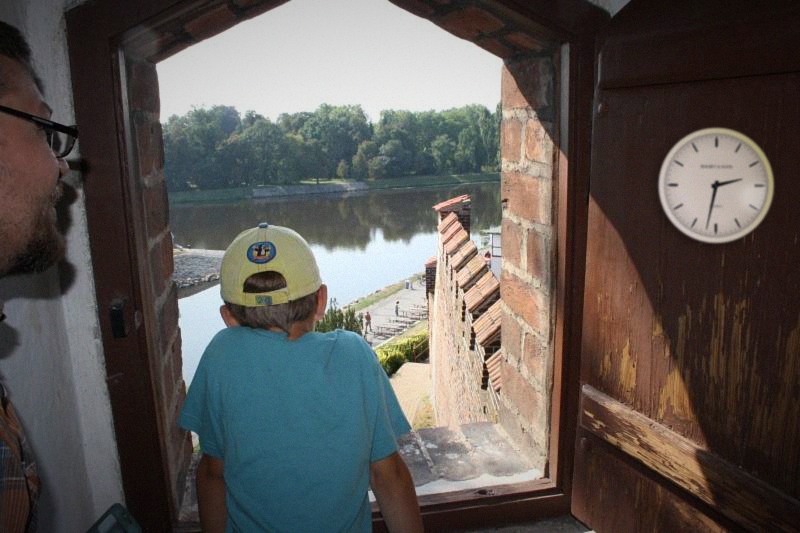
**2:32**
